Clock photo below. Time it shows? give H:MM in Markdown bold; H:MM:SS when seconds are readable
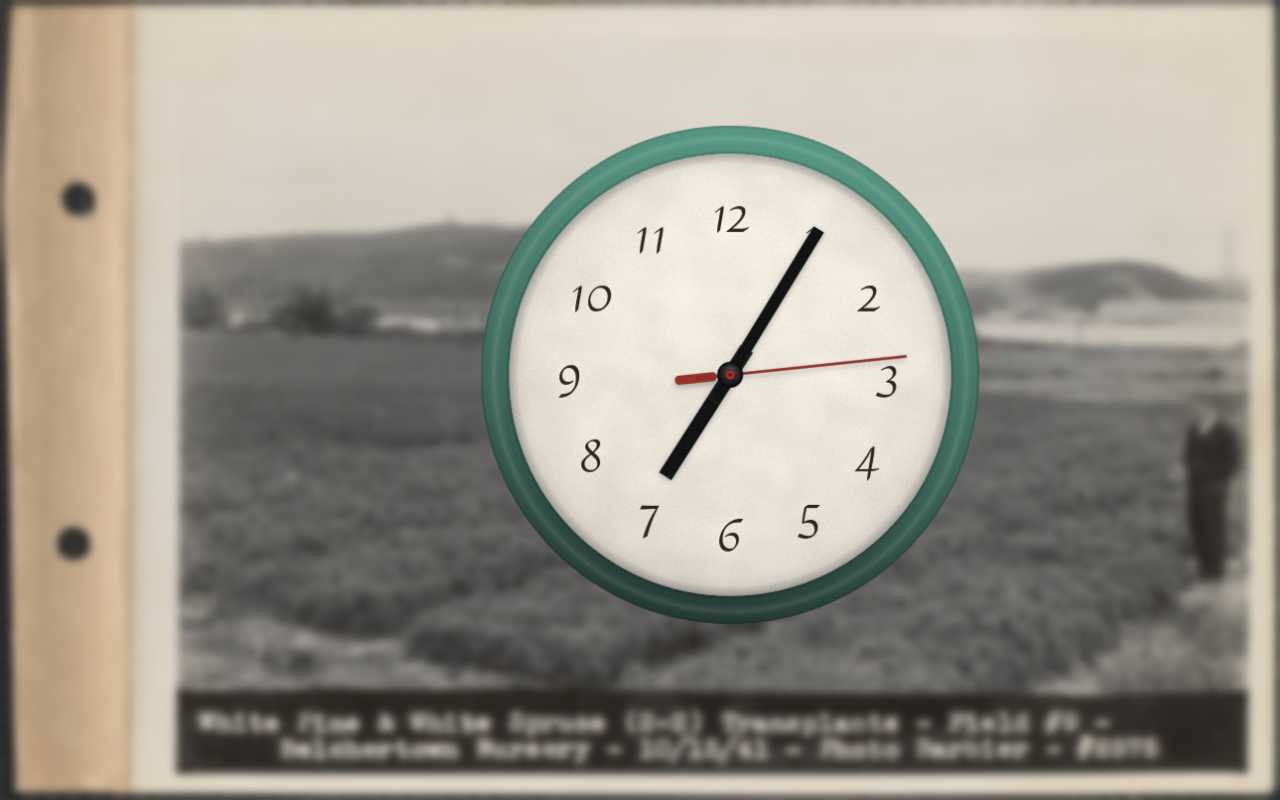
**7:05:14**
